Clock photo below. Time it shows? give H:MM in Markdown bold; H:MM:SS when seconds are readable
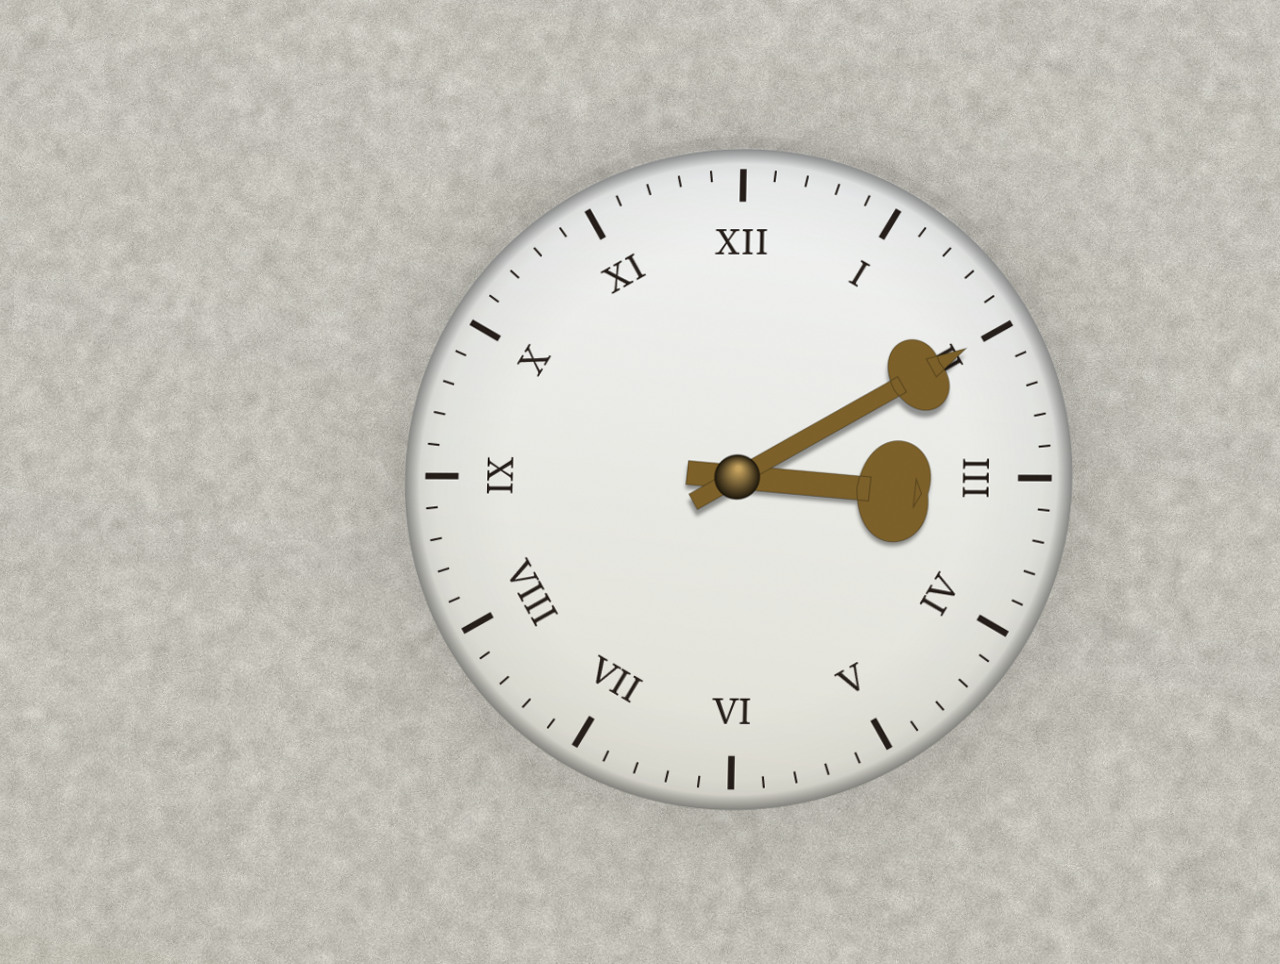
**3:10**
